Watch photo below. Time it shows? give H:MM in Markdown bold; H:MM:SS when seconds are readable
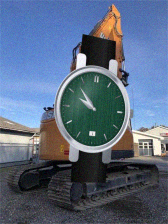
**9:53**
